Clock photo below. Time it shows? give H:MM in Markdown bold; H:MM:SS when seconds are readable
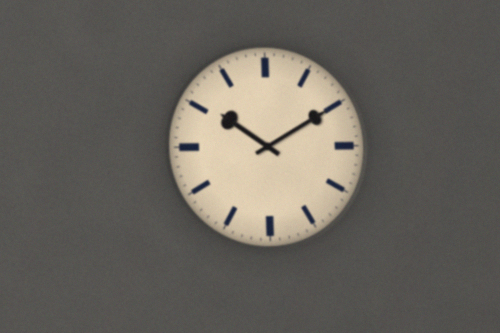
**10:10**
